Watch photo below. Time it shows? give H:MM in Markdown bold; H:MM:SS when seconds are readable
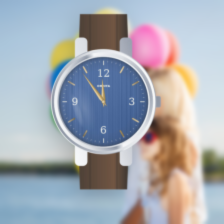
**11:54**
